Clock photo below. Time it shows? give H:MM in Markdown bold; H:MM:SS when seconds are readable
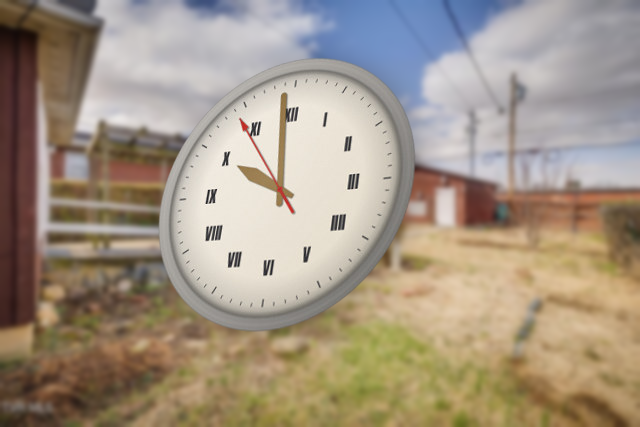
**9:58:54**
